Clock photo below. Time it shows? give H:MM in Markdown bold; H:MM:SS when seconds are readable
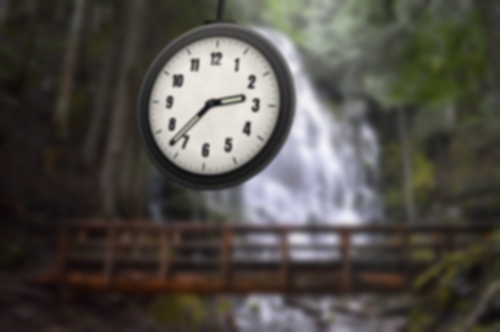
**2:37**
